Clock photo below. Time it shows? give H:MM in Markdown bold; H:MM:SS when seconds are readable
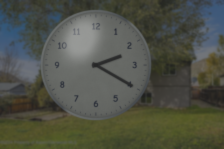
**2:20**
